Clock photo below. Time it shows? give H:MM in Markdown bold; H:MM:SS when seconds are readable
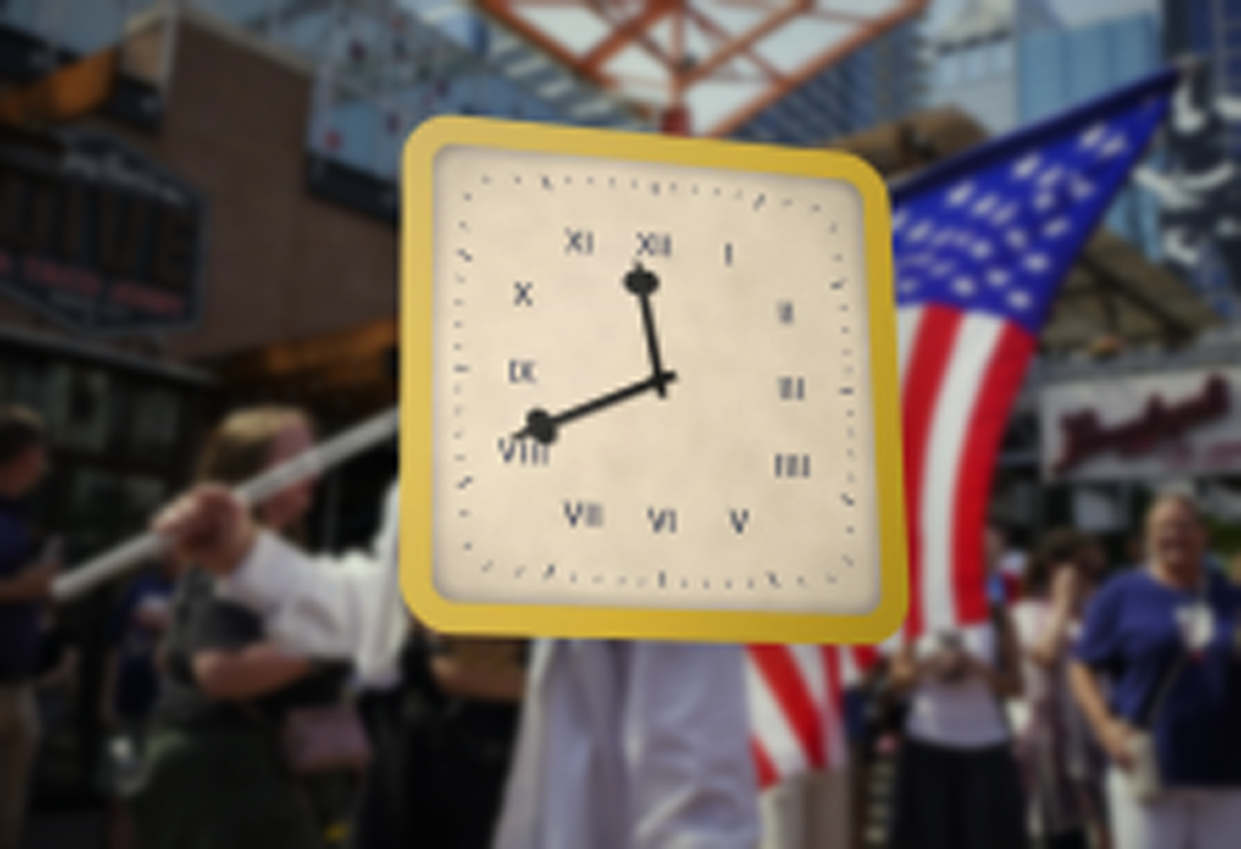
**11:41**
